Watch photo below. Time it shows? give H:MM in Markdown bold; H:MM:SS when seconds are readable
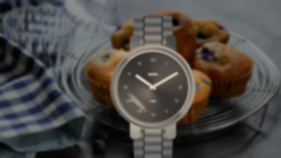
**10:10**
